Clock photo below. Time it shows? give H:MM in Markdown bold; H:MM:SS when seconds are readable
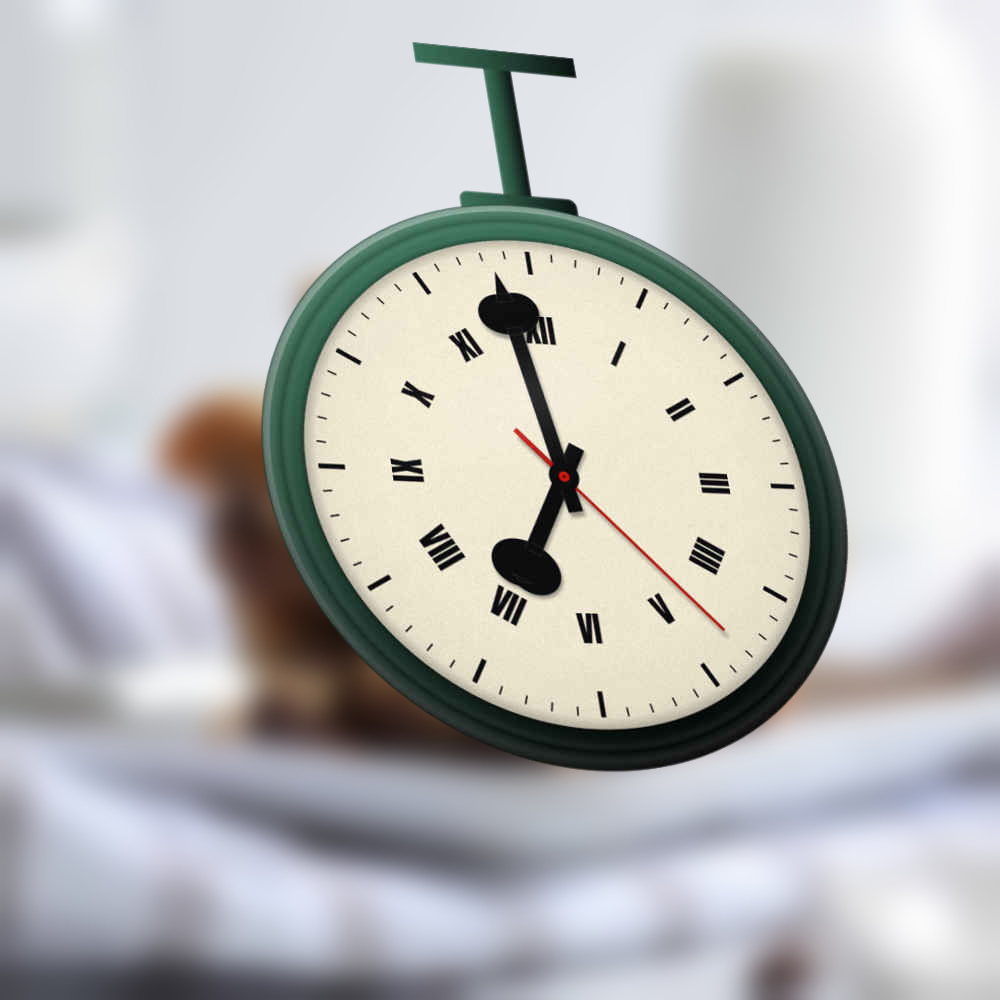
**6:58:23**
